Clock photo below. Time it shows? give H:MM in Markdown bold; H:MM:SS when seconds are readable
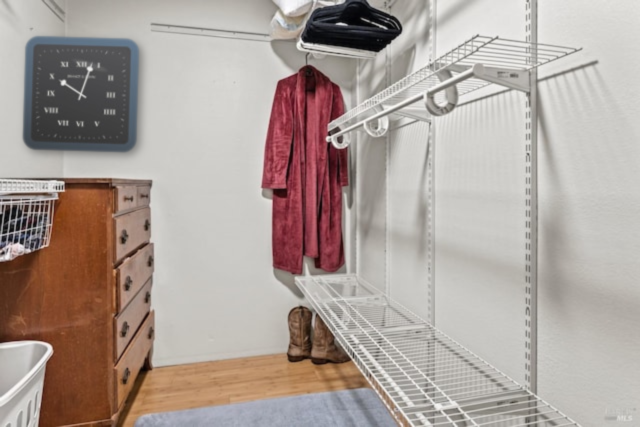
**10:03**
